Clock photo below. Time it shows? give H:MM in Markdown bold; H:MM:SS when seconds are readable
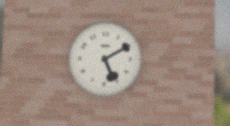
**5:10**
